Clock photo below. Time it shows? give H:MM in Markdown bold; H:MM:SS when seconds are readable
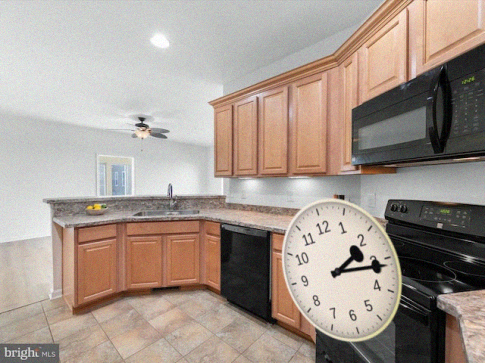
**2:16**
